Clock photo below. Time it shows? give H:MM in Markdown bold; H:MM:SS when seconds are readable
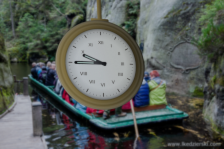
**9:45**
